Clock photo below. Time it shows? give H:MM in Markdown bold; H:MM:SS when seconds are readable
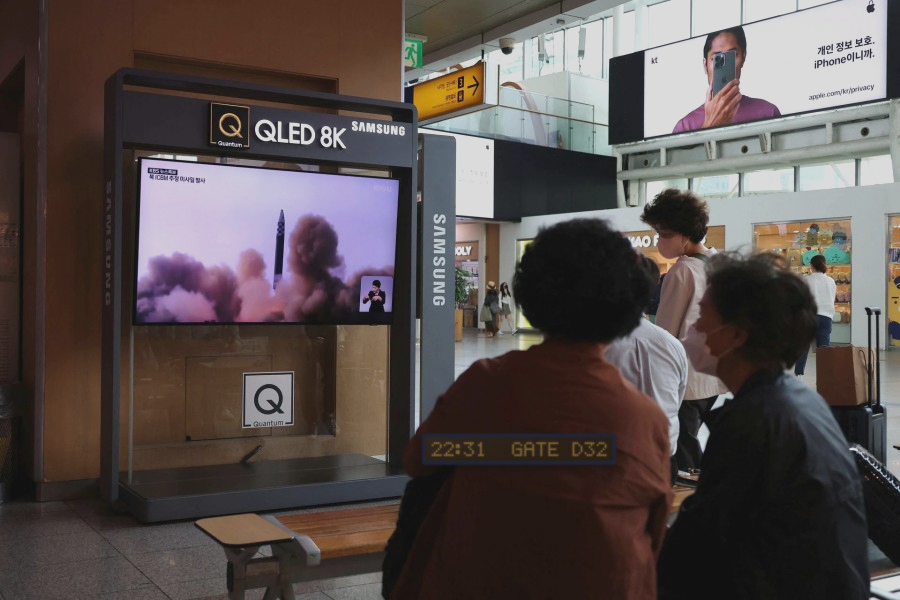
**22:31**
